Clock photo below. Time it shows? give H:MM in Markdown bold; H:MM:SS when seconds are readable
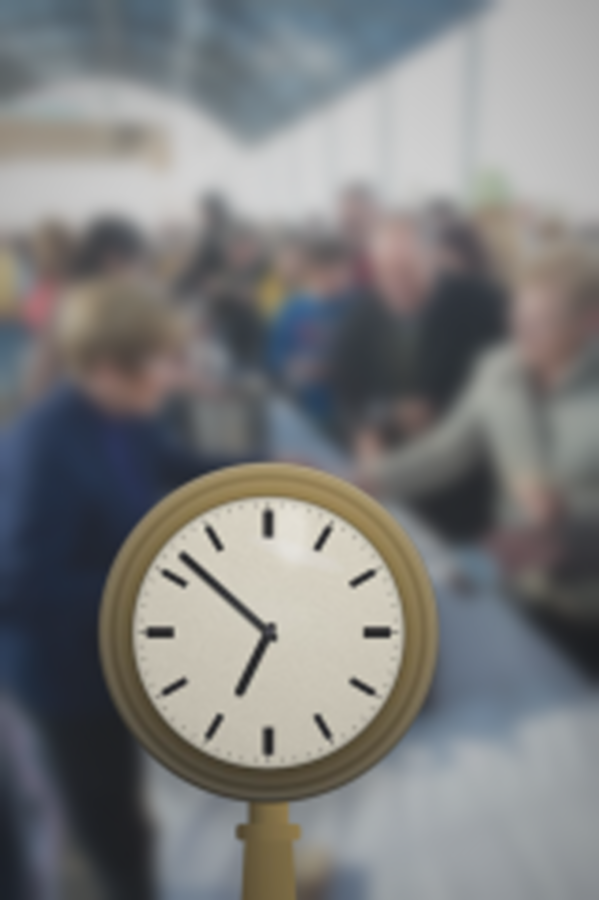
**6:52**
